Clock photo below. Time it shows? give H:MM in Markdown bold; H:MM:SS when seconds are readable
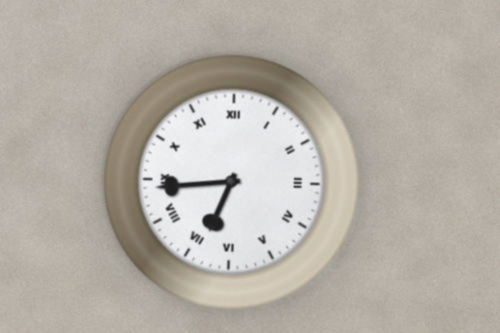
**6:44**
